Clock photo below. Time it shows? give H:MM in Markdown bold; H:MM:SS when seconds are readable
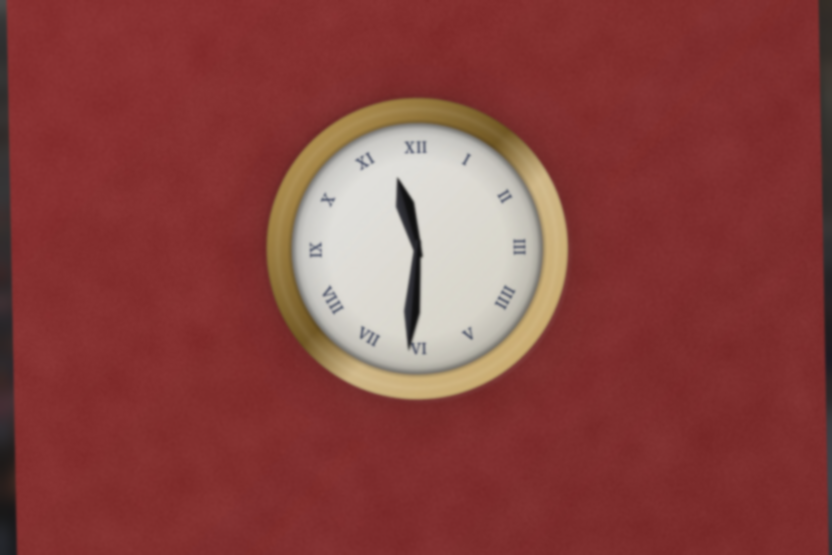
**11:31**
